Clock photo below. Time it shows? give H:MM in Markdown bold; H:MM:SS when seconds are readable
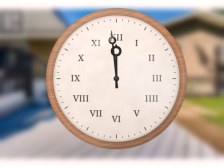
**11:59**
